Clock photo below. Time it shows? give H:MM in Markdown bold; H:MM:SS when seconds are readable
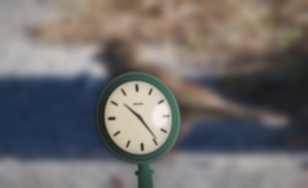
**10:24**
